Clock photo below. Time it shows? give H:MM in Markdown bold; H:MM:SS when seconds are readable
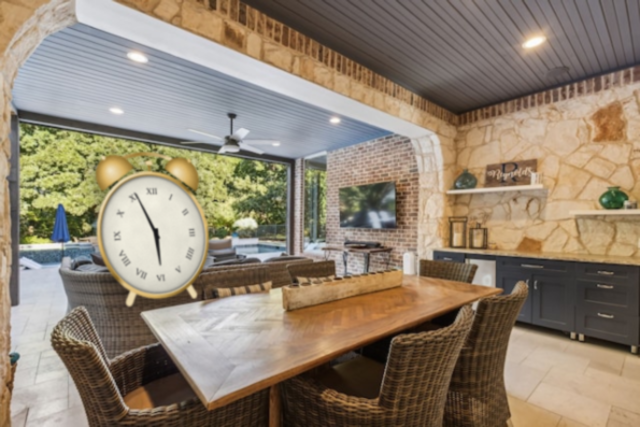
**5:56**
